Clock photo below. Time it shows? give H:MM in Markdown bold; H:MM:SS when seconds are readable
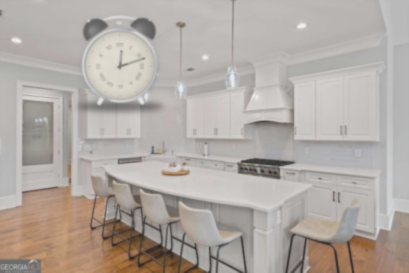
**12:12**
